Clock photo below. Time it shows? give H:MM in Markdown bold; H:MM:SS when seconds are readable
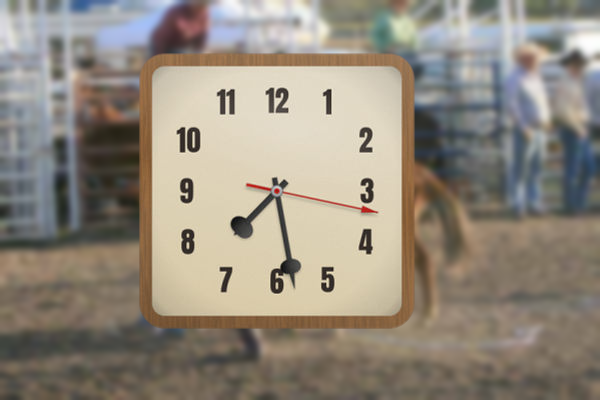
**7:28:17**
